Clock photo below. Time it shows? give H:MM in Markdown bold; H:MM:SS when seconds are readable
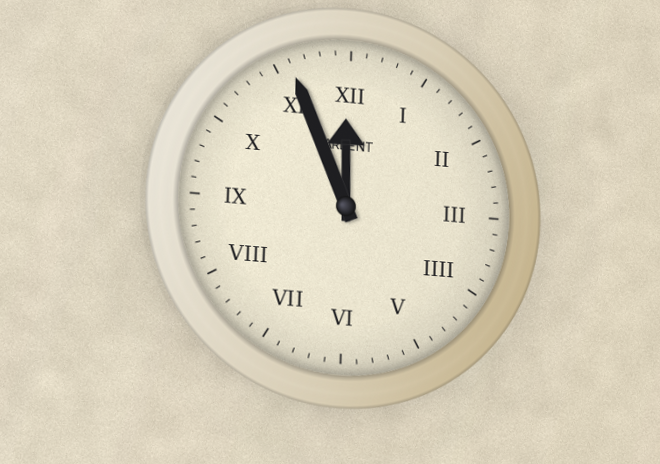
**11:56**
